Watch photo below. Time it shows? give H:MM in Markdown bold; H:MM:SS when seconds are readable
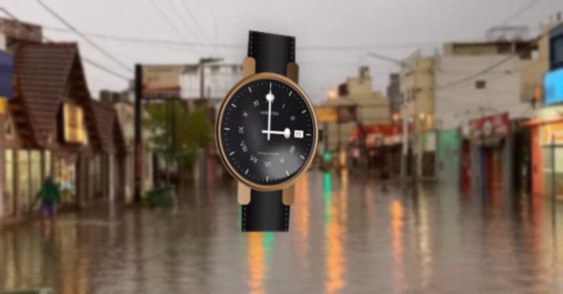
**3:00**
